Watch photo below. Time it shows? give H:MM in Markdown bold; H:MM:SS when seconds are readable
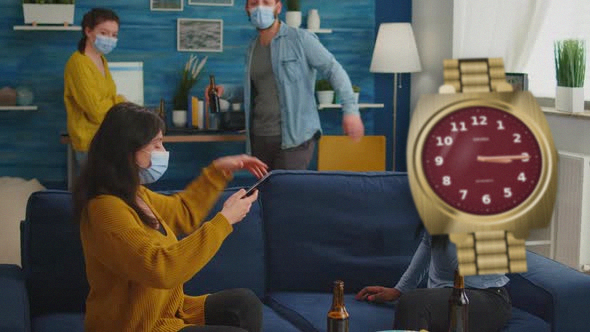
**3:15**
